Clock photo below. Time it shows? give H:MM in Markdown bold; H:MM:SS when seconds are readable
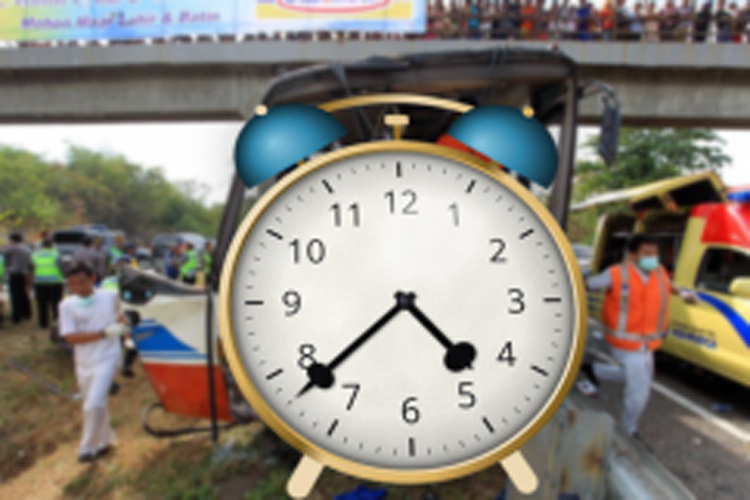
**4:38**
